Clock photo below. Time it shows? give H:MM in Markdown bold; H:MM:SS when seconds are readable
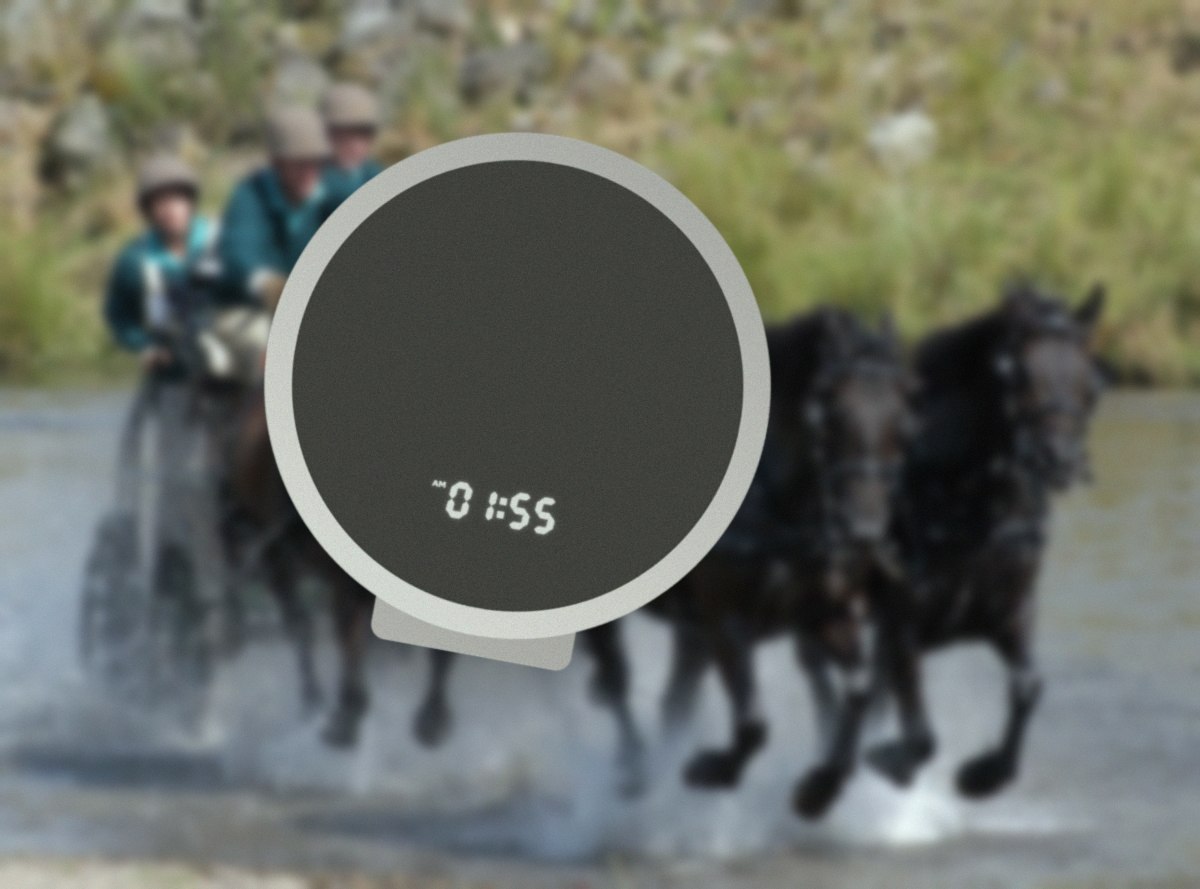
**1:55**
